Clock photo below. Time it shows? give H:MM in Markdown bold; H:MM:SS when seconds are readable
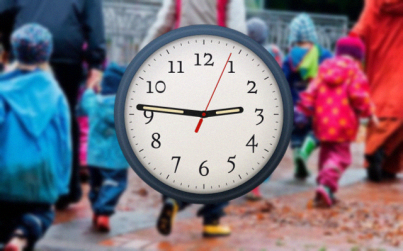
**2:46:04**
